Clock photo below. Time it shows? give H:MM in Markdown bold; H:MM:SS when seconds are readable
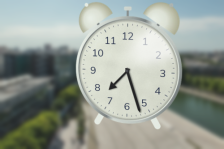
**7:27**
